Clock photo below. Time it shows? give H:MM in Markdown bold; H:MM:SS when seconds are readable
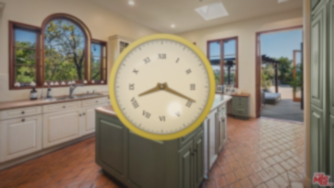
**8:19**
